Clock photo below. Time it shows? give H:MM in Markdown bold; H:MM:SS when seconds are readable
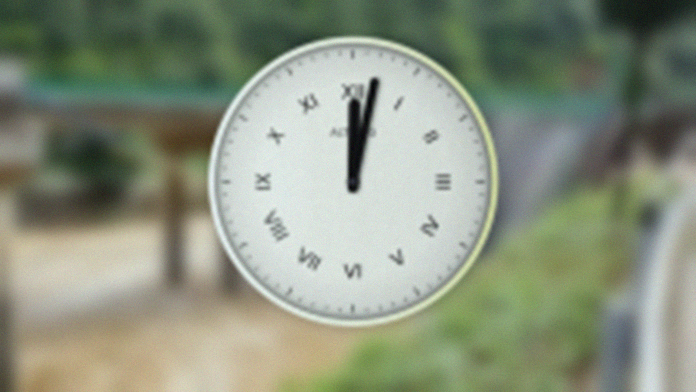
**12:02**
